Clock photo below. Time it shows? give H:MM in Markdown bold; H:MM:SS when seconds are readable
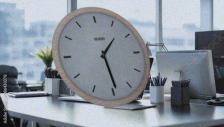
**1:29**
